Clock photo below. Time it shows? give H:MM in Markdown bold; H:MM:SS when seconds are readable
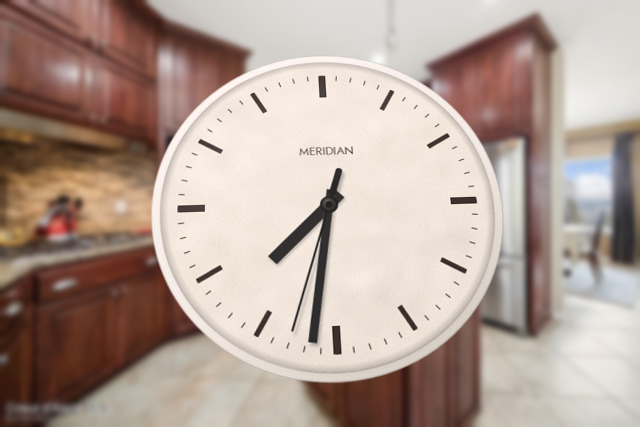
**7:31:33**
